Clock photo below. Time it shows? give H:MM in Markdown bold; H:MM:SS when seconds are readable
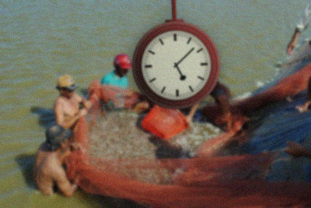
**5:08**
